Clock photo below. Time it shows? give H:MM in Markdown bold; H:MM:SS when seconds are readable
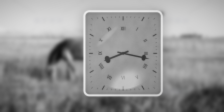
**8:17**
